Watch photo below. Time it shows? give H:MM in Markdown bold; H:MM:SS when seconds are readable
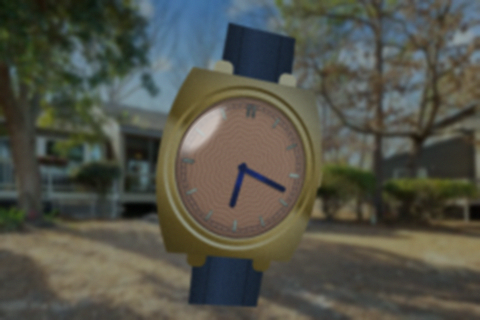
**6:18**
